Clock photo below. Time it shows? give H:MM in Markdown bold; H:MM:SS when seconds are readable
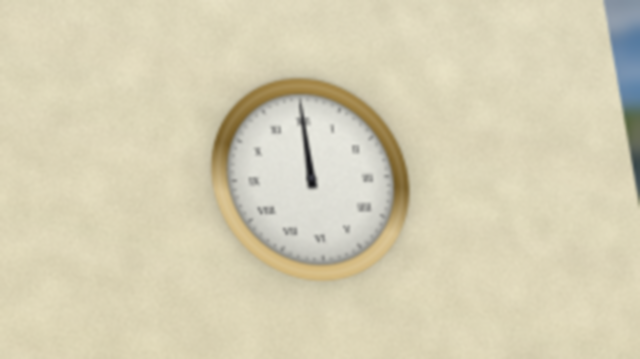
**12:00**
